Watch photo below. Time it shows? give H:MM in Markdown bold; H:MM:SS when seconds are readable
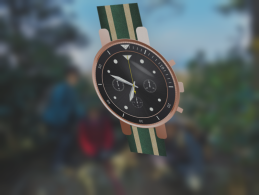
**6:49**
